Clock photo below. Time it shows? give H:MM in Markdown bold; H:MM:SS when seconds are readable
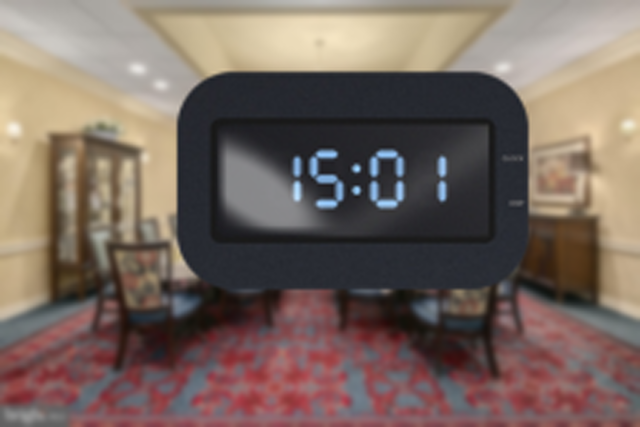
**15:01**
